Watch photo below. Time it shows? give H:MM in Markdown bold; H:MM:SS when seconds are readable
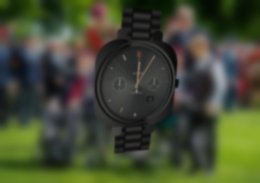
**12:05**
